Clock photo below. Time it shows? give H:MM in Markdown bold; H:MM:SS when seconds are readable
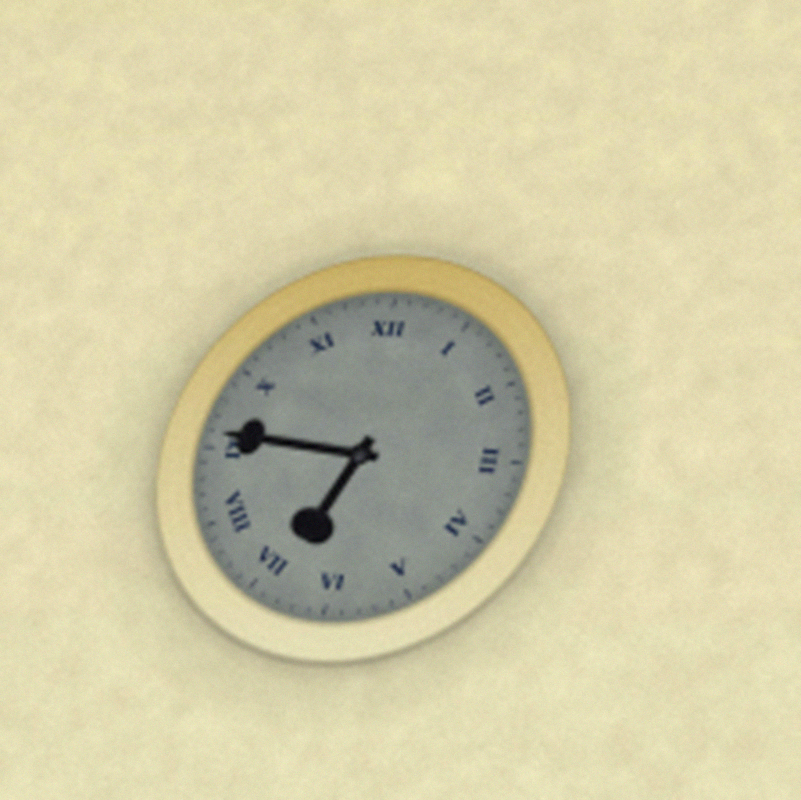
**6:46**
